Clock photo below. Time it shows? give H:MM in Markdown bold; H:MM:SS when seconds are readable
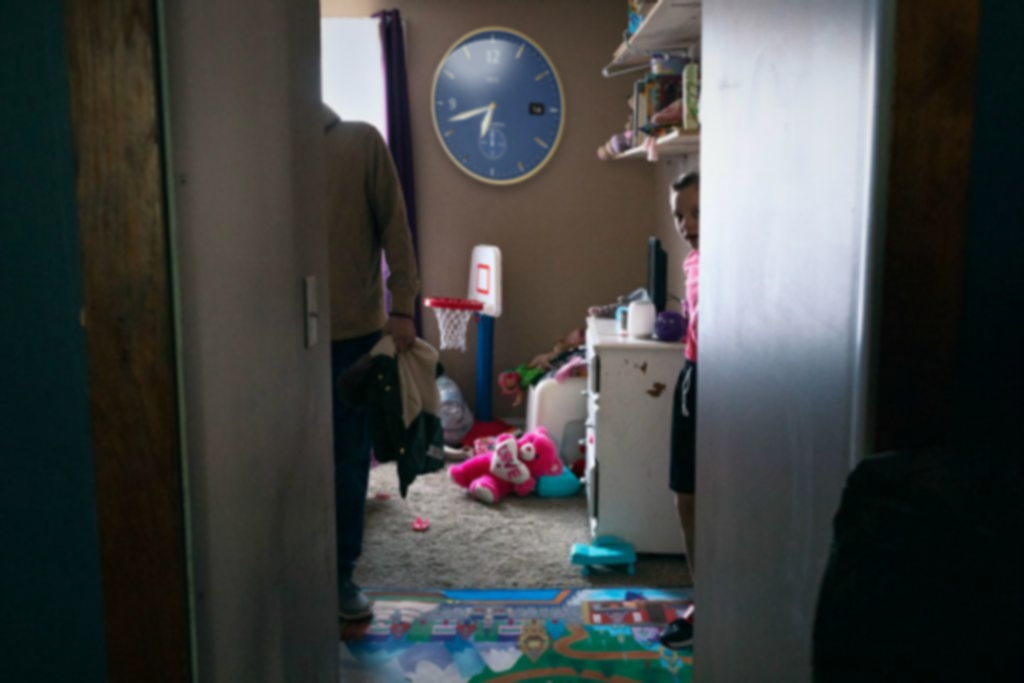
**6:42**
